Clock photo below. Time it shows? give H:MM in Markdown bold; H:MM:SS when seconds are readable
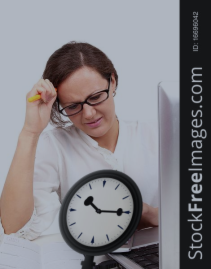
**10:15**
